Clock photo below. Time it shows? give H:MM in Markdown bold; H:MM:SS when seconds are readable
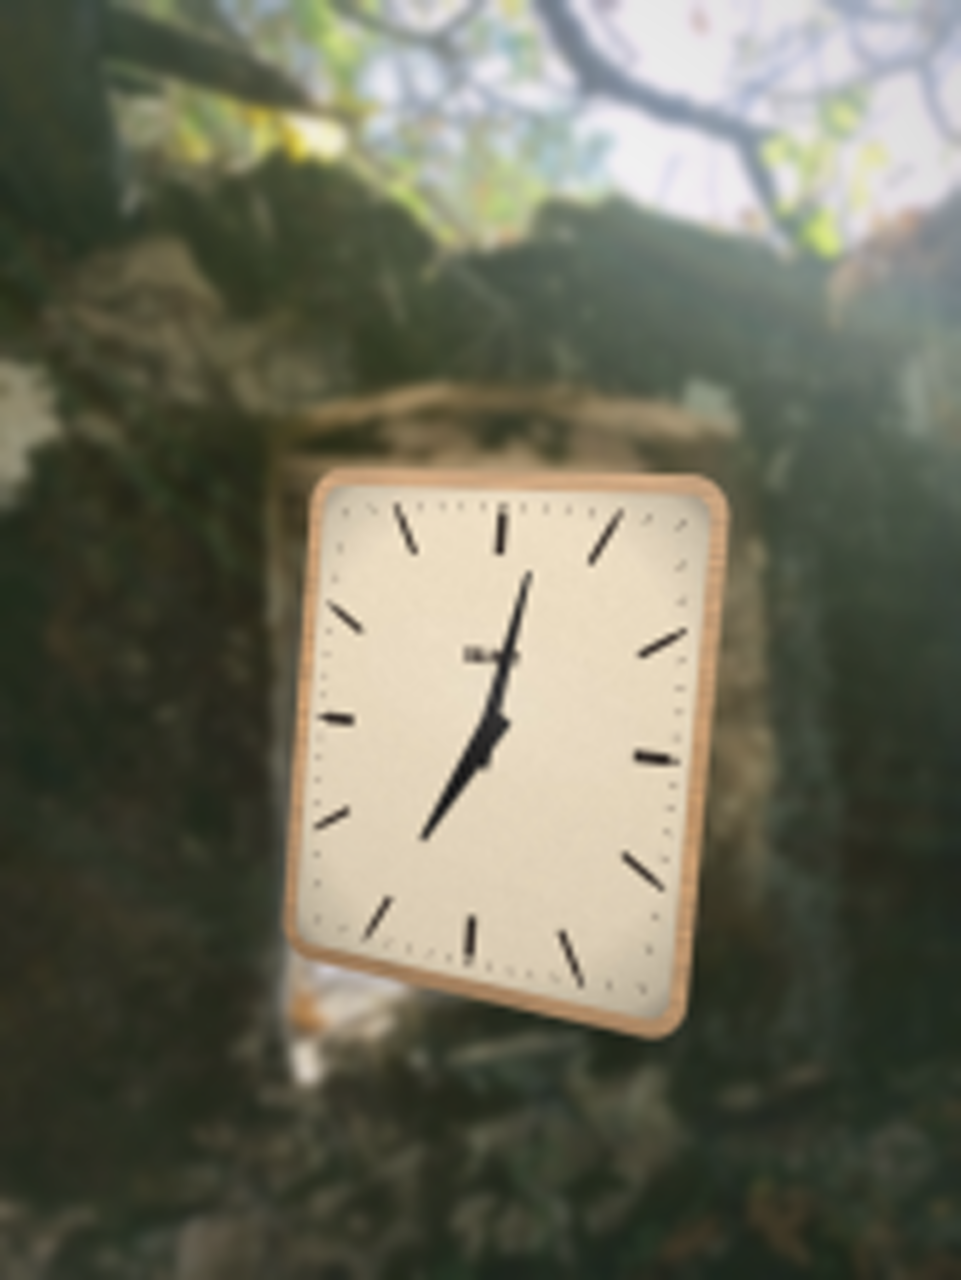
**7:02**
